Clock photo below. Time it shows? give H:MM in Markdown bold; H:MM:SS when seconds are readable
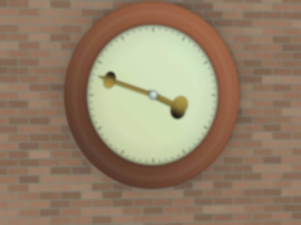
**3:48**
